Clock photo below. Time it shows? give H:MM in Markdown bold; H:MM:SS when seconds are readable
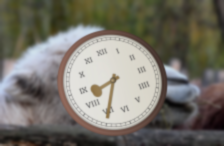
**8:35**
